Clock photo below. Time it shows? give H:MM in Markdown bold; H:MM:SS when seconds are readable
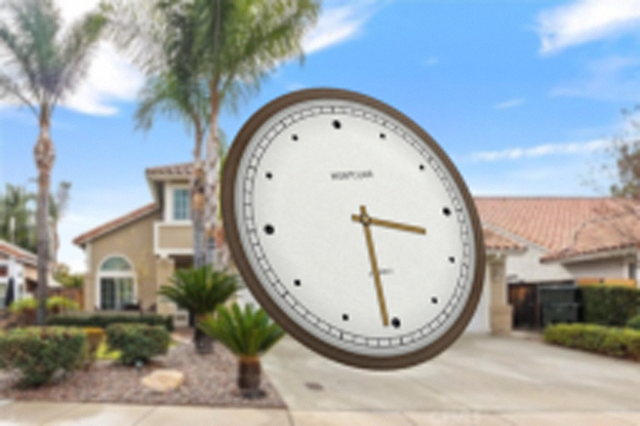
**3:31**
